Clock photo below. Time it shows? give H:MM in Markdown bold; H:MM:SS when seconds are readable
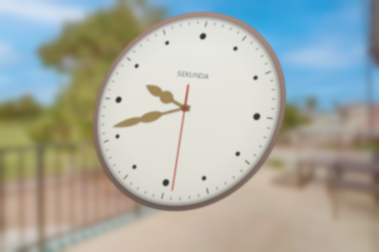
**9:41:29**
